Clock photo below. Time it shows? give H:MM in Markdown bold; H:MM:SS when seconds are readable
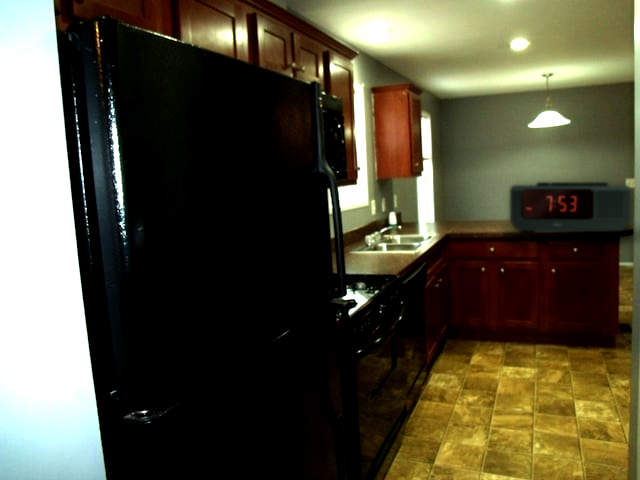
**7:53**
